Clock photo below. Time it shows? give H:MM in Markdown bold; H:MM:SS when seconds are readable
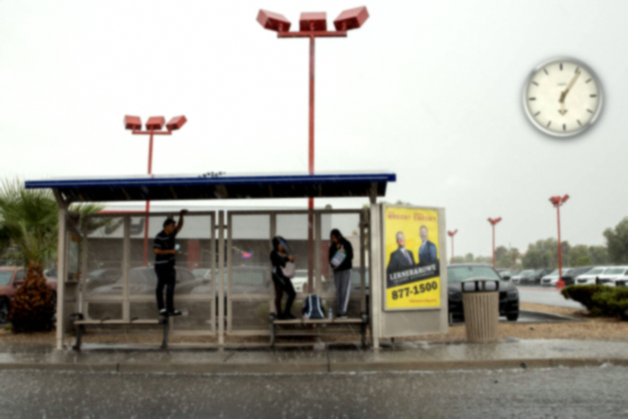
**6:06**
